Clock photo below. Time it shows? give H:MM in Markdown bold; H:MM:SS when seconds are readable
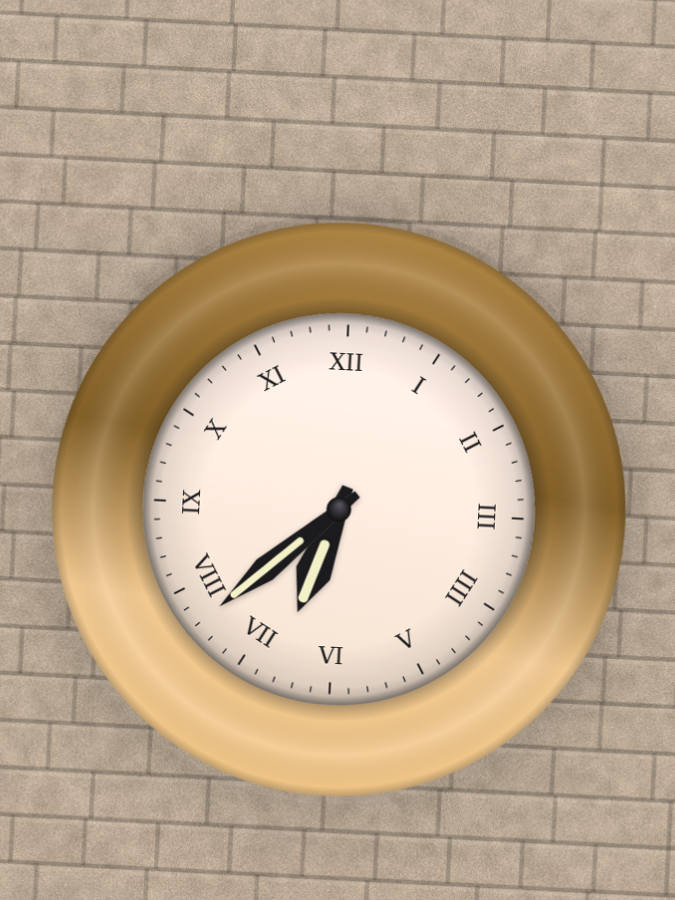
**6:38**
